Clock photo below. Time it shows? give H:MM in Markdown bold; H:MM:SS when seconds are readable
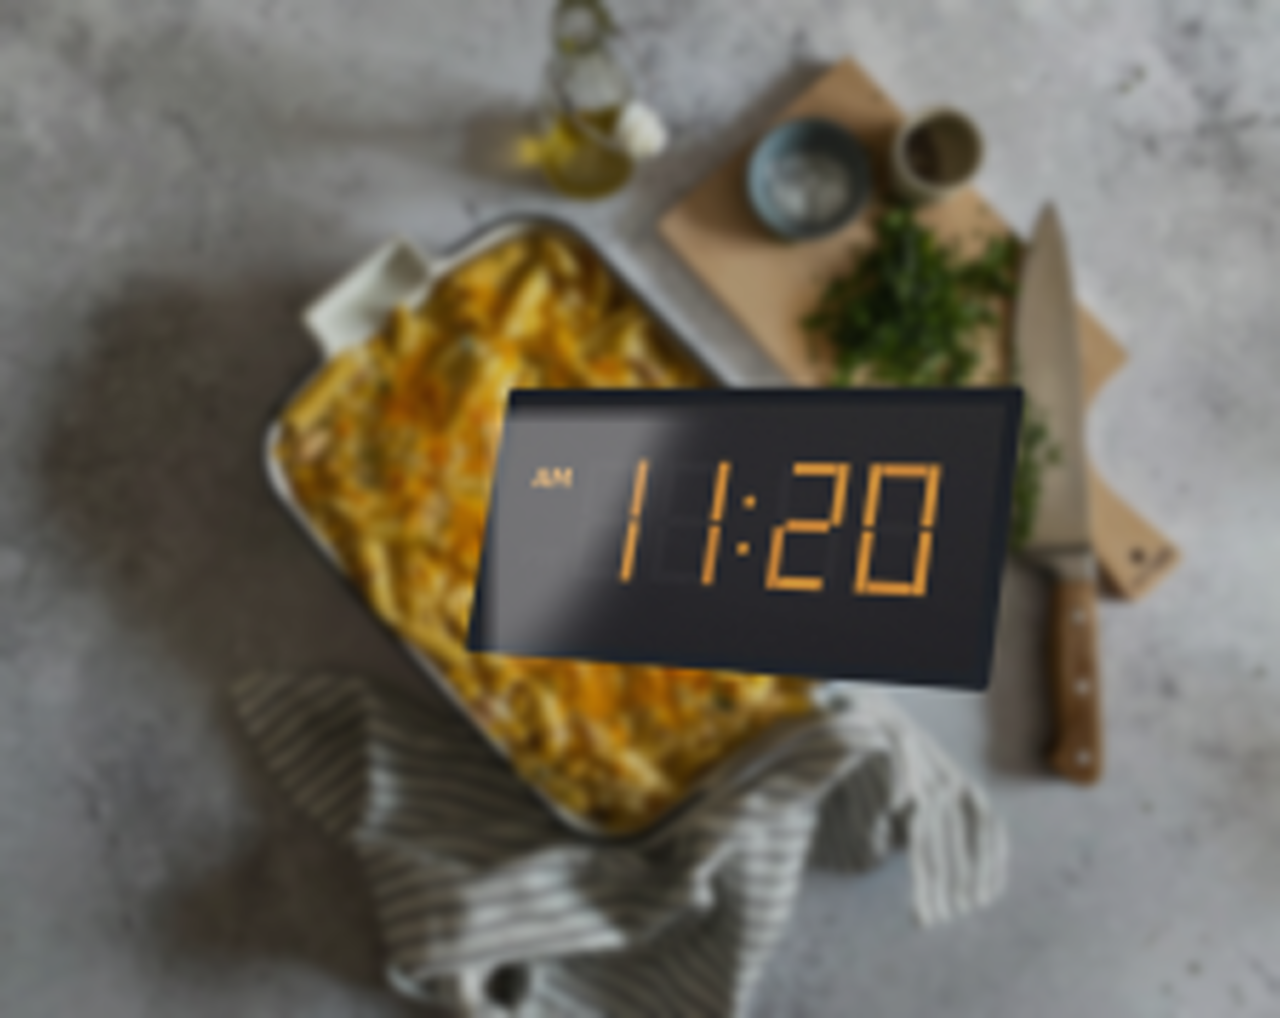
**11:20**
